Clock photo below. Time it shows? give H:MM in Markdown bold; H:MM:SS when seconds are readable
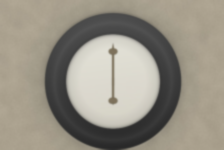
**6:00**
